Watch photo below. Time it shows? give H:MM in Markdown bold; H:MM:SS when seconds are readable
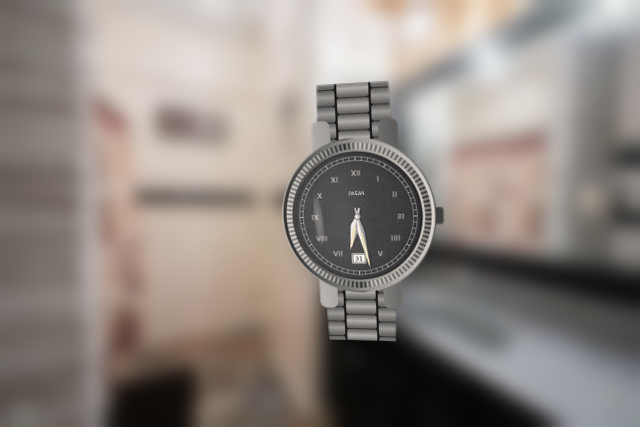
**6:28**
